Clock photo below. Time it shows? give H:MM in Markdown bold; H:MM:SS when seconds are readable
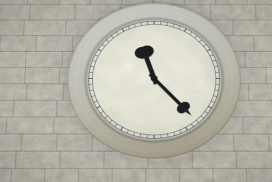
**11:23**
